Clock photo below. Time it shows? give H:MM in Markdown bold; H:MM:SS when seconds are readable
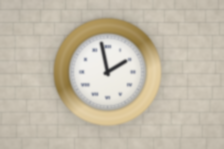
**1:58**
